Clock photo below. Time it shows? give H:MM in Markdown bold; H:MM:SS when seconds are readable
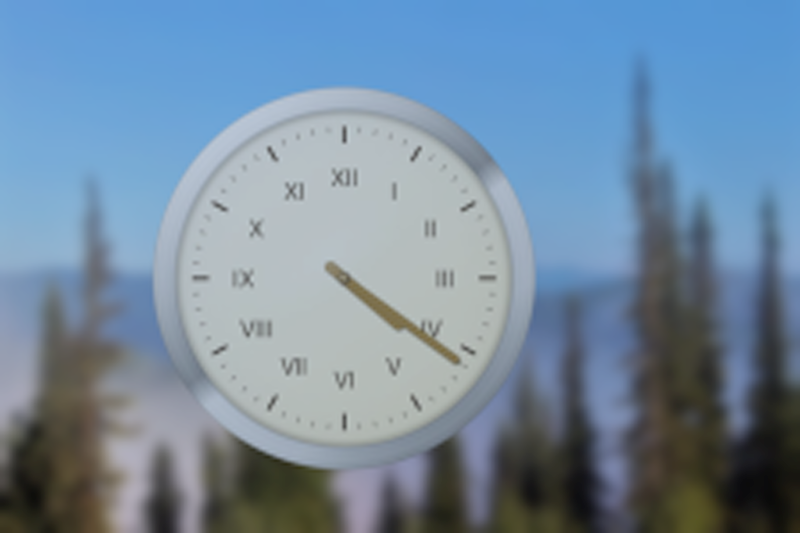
**4:21**
